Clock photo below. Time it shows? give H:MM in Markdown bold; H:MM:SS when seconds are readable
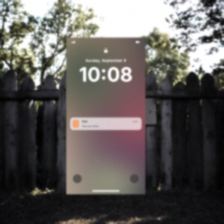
**10:08**
